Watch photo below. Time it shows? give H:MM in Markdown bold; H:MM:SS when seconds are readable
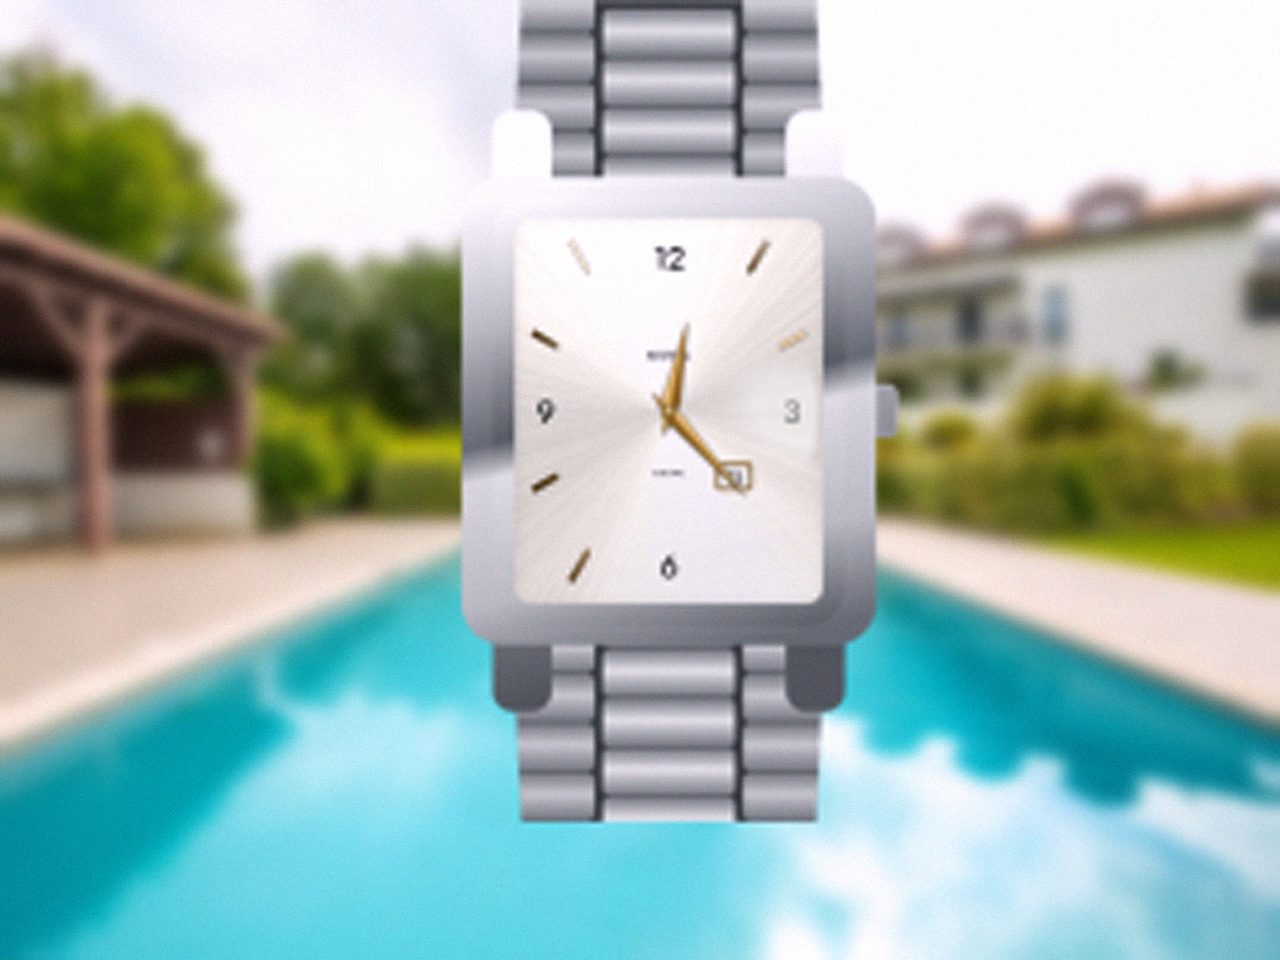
**12:23**
